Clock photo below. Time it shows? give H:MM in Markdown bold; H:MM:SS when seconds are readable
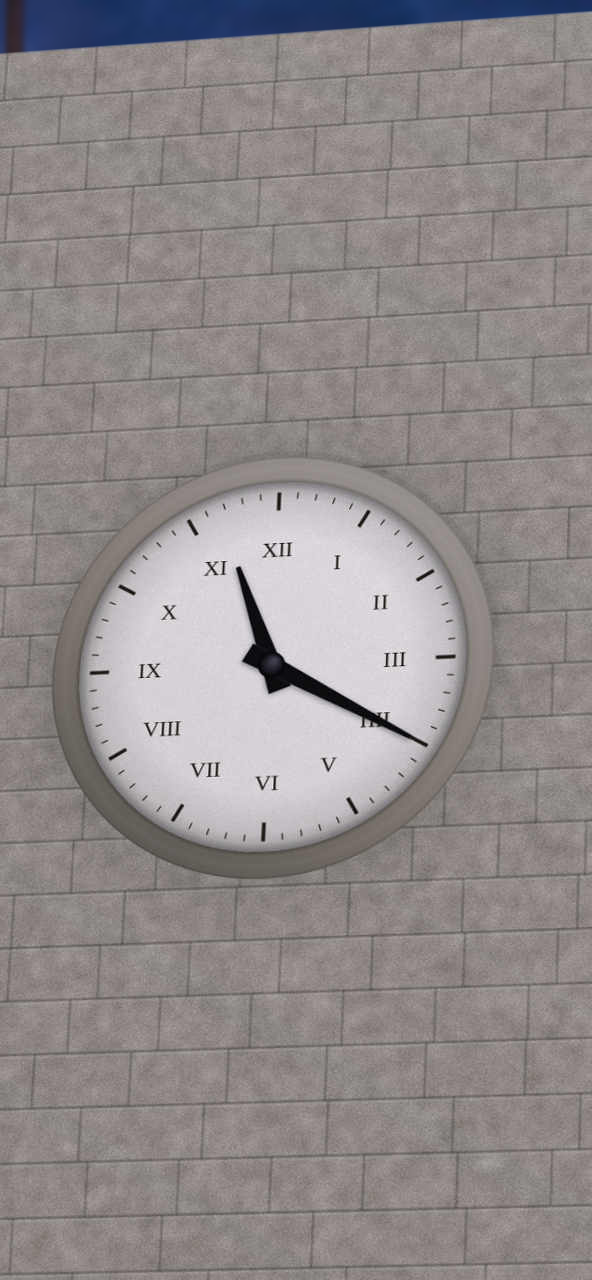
**11:20**
